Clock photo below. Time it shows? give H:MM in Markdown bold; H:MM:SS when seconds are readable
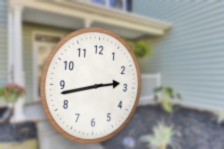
**2:43**
